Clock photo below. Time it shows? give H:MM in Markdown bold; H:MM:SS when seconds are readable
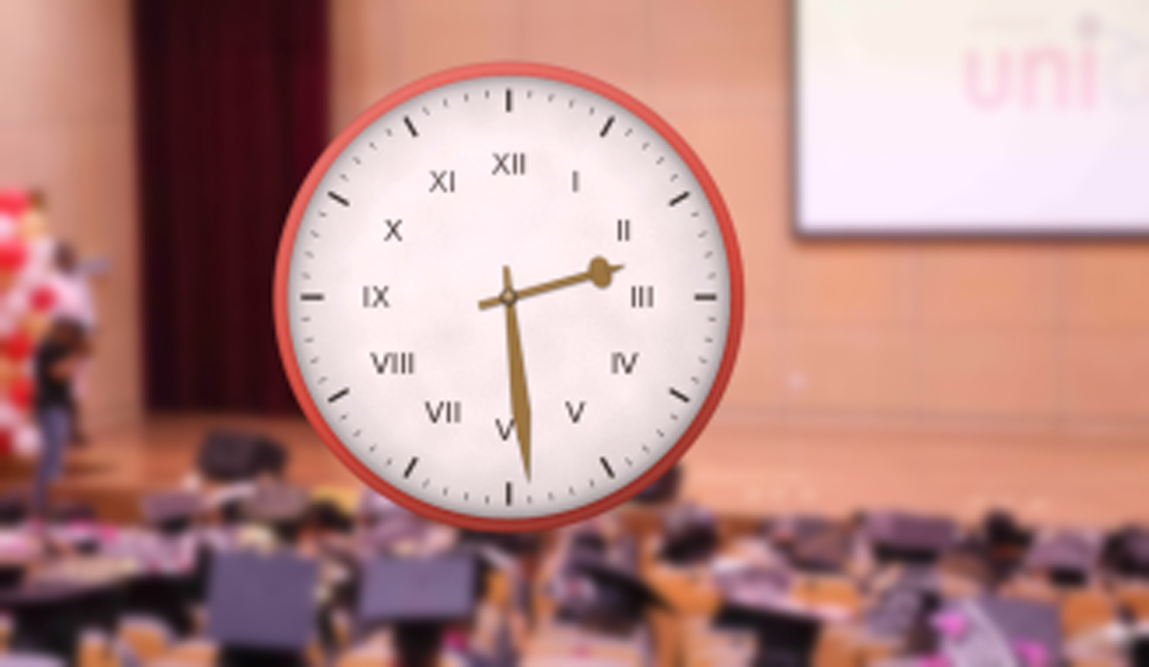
**2:29**
